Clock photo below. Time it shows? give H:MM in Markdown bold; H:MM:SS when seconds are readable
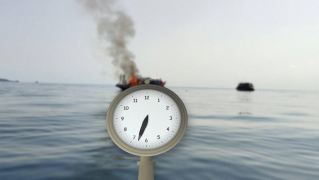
**6:33**
